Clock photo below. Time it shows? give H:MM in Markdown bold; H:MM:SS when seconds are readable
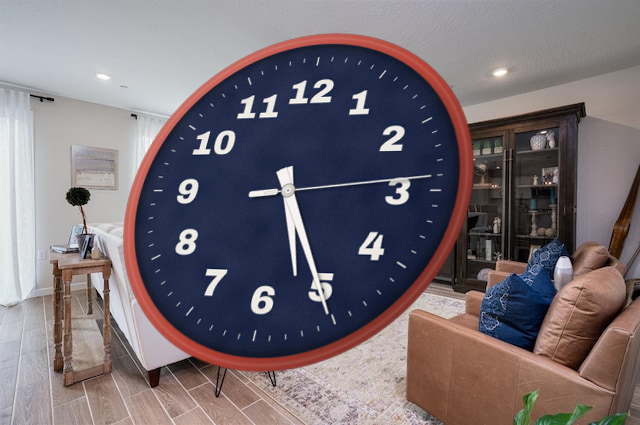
**5:25:14**
